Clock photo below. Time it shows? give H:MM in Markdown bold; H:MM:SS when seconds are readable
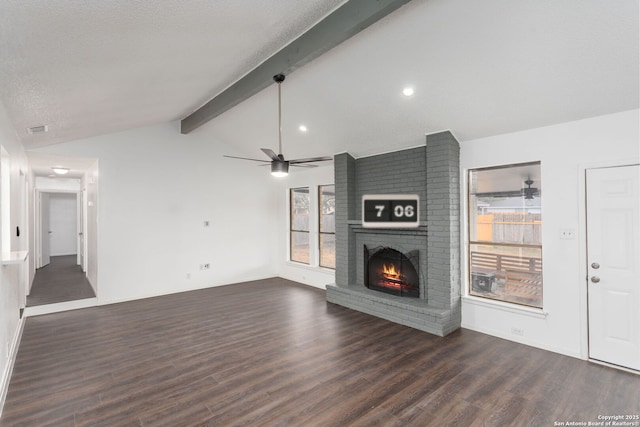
**7:06**
